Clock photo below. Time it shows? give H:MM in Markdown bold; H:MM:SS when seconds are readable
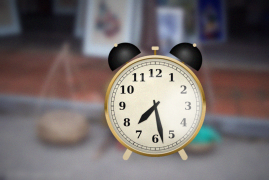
**7:28**
